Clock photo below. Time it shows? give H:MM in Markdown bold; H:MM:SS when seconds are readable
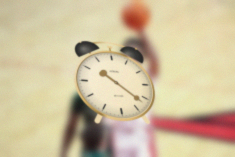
**10:22**
